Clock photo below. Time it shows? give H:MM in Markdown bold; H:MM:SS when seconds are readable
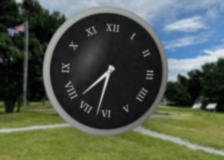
**7:32**
